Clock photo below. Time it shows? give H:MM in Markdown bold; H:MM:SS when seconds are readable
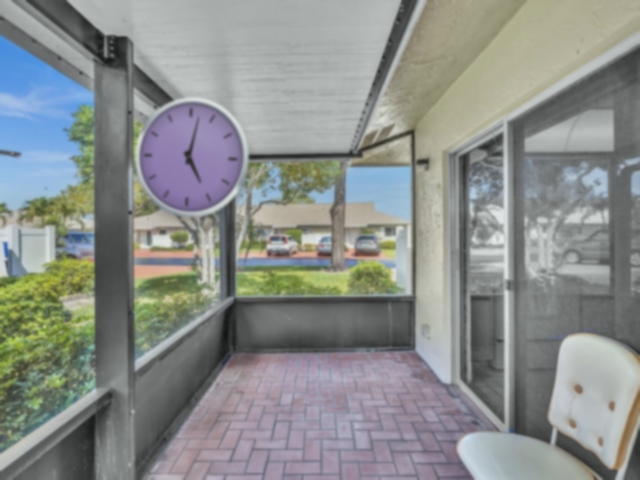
**5:02**
